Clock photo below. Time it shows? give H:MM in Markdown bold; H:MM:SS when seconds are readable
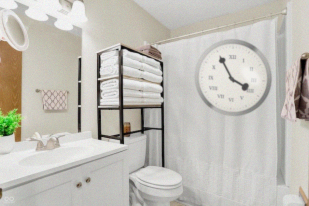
**3:55**
